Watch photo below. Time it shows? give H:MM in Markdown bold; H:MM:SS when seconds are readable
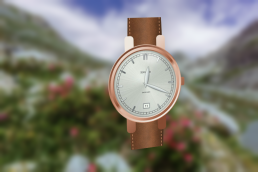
**12:19**
